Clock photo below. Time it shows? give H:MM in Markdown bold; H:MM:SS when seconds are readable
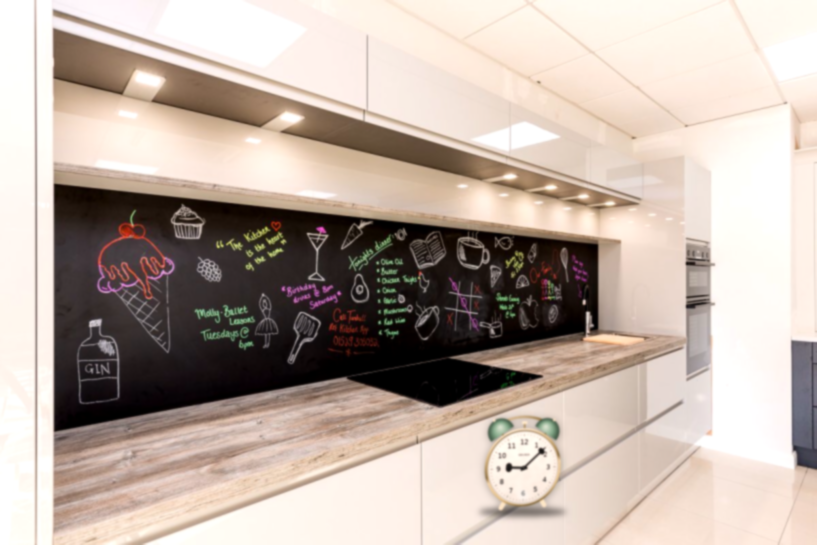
**9:08**
